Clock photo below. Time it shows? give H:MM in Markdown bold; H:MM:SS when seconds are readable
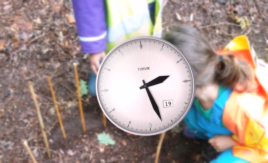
**2:27**
